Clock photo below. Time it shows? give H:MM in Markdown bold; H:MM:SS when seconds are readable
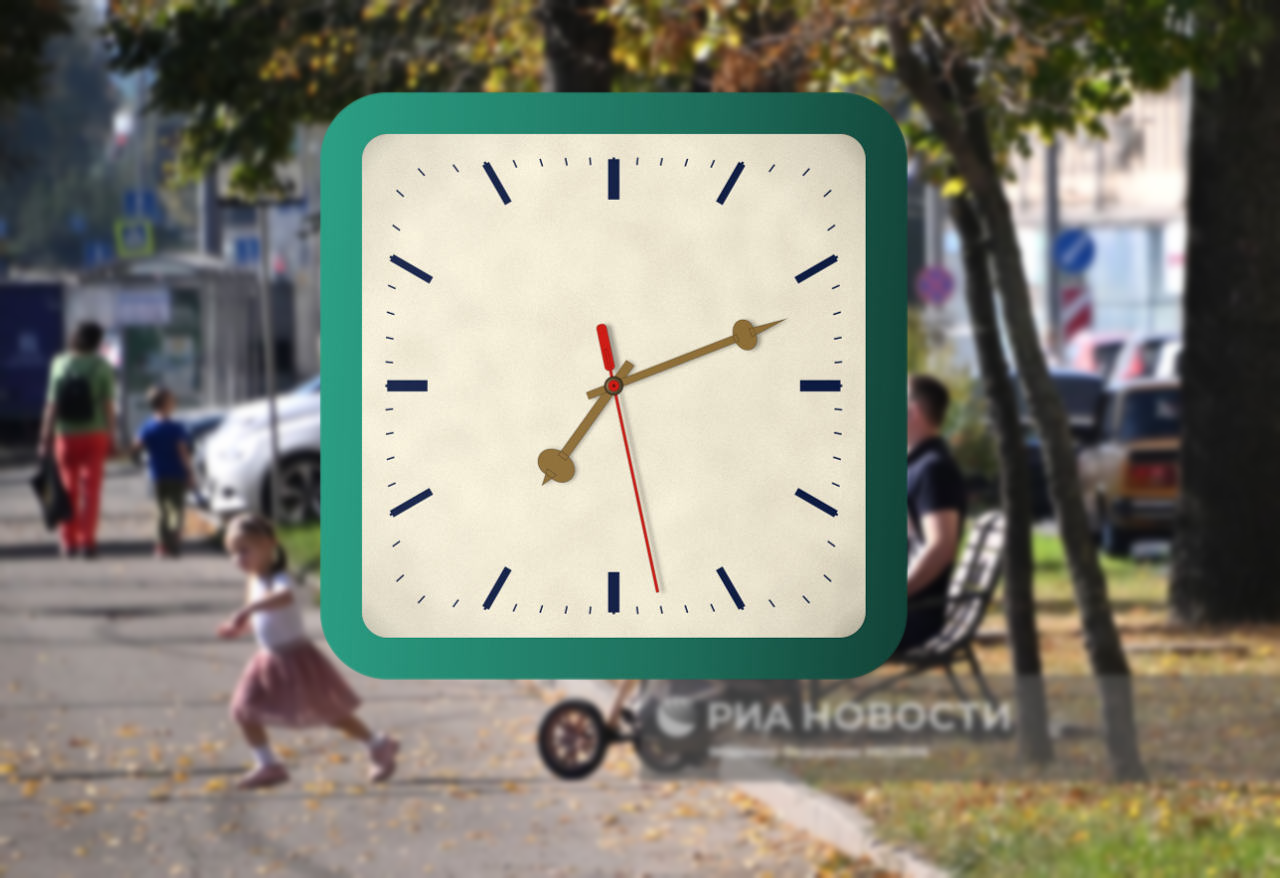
**7:11:28**
